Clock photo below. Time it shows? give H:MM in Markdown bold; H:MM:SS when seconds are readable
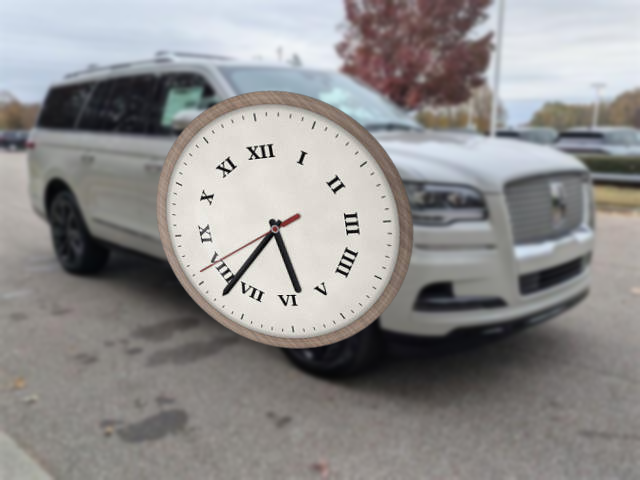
**5:37:41**
